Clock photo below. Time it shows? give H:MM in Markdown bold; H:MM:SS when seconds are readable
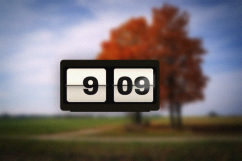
**9:09**
